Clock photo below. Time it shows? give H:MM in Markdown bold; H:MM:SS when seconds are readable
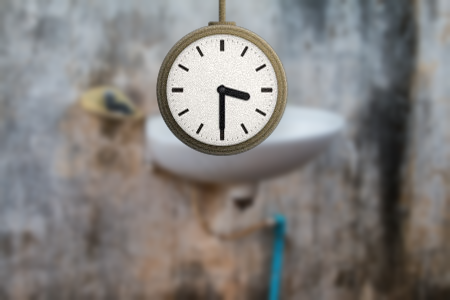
**3:30**
